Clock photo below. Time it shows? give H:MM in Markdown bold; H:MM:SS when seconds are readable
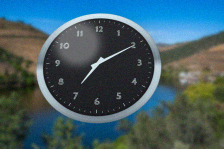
**7:10**
